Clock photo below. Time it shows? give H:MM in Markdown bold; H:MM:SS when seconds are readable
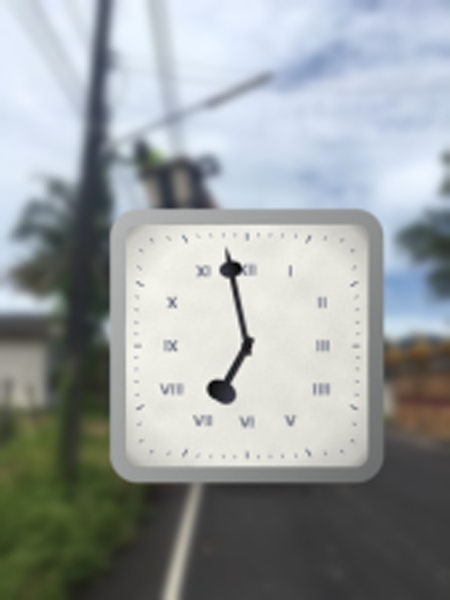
**6:58**
